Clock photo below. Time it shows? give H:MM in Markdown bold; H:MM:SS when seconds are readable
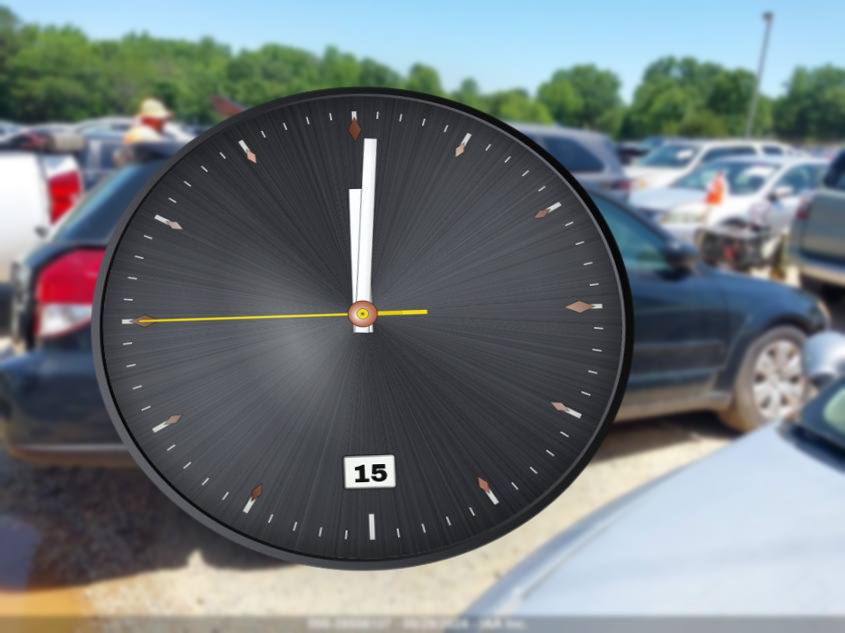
**12:00:45**
